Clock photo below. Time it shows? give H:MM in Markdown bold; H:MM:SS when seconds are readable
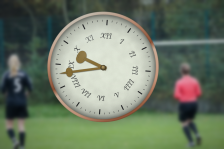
**9:43**
